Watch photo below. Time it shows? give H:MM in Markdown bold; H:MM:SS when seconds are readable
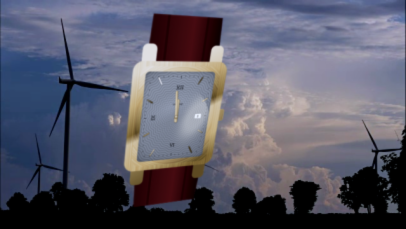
**11:59**
